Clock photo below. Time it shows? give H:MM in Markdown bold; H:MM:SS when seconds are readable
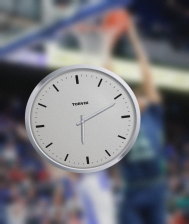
**6:11**
